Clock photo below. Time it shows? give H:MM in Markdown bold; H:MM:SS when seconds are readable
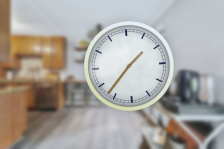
**1:37**
